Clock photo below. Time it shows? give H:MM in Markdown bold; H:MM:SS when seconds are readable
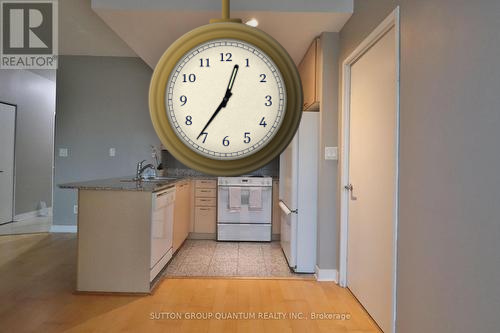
**12:36**
